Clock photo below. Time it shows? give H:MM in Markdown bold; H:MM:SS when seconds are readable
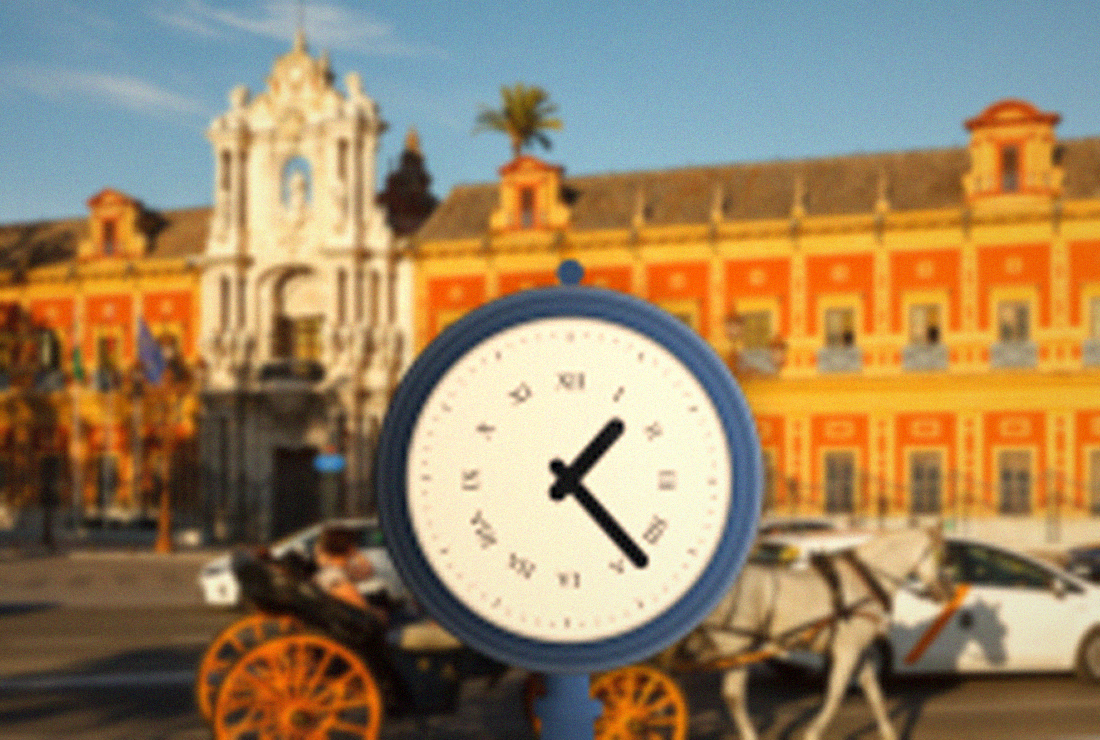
**1:23**
